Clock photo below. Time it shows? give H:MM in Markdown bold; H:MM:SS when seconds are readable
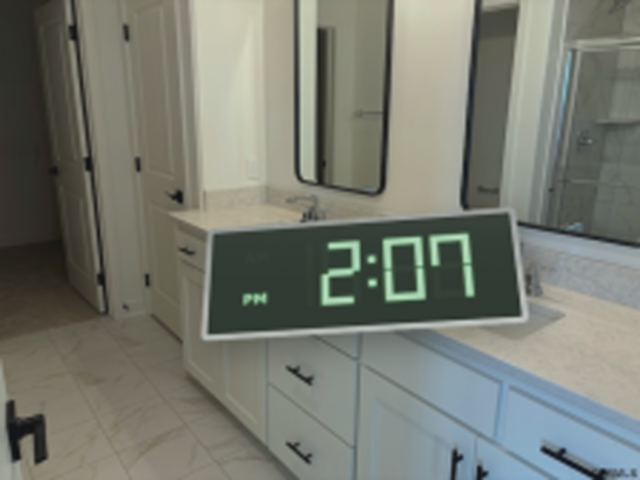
**2:07**
